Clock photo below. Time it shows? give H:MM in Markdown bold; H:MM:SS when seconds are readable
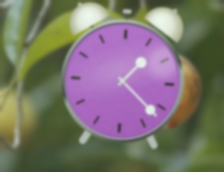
**1:22**
